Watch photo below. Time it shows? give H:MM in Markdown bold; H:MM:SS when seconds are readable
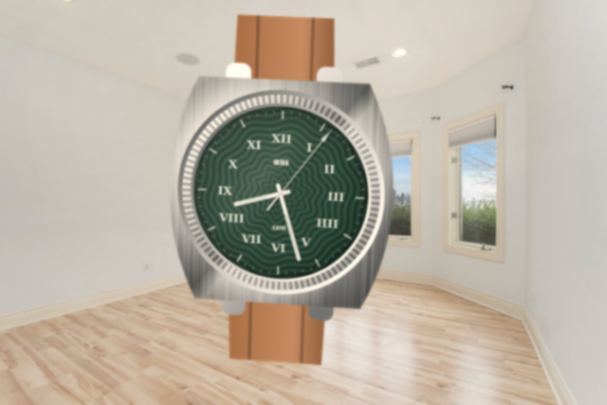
**8:27:06**
